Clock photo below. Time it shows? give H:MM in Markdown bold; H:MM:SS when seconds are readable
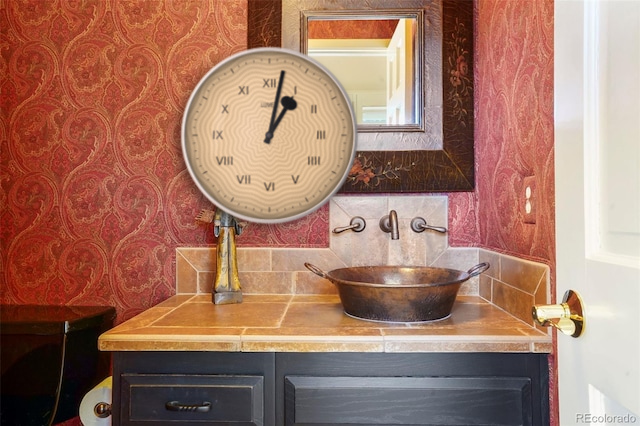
**1:02**
